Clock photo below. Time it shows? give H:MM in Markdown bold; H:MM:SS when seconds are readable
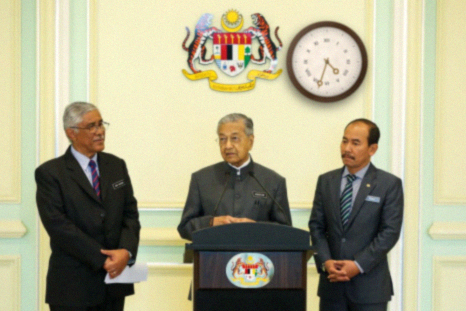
**4:33**
